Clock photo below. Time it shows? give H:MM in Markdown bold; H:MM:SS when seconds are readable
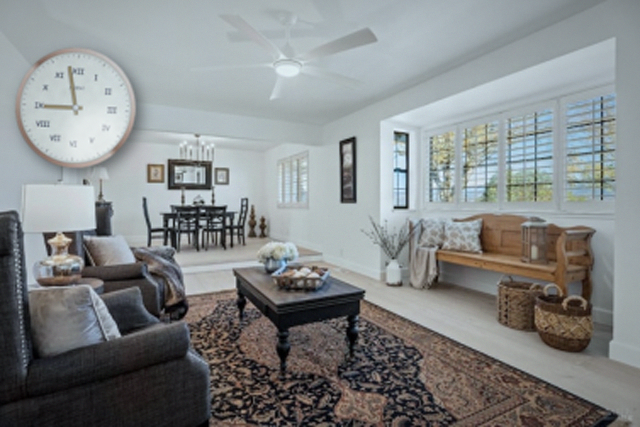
**8:58**
